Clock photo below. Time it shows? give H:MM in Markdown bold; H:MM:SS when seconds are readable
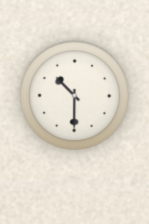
**10:30**
